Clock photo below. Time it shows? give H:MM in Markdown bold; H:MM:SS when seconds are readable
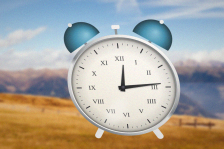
**12:14**
